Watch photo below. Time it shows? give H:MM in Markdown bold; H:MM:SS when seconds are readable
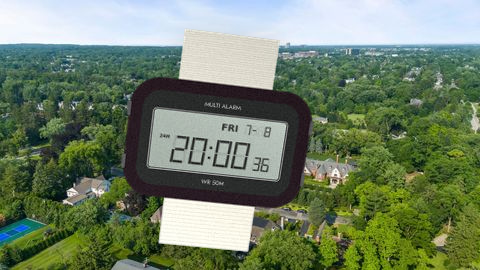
**20:00:36**
